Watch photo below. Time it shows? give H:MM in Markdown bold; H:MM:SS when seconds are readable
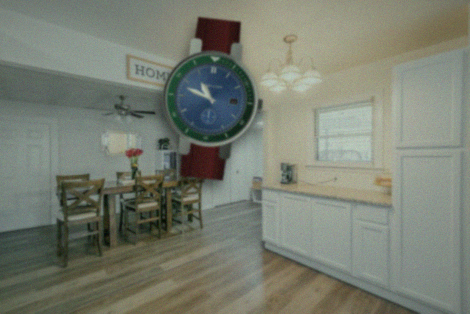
**10:48**
